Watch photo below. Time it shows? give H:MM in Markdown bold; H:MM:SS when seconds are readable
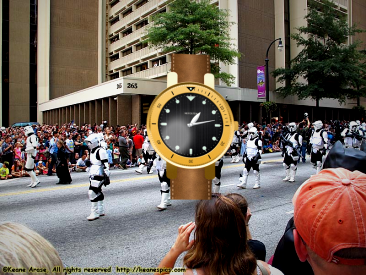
**1:13**
